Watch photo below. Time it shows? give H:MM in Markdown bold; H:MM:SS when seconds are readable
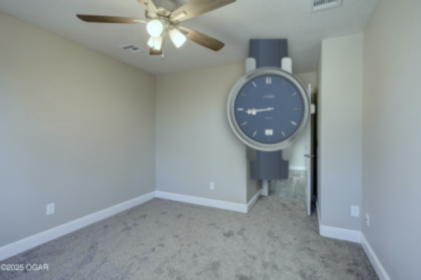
**8:44**
